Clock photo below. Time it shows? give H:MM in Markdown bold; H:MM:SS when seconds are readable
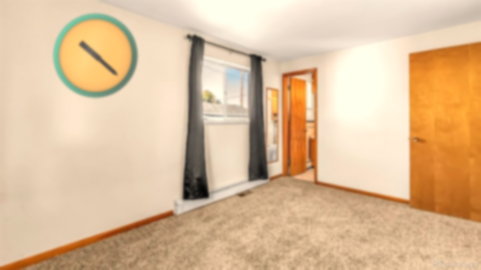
**10:22**
